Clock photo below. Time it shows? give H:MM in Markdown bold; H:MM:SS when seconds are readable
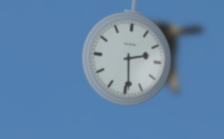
**2:29**
